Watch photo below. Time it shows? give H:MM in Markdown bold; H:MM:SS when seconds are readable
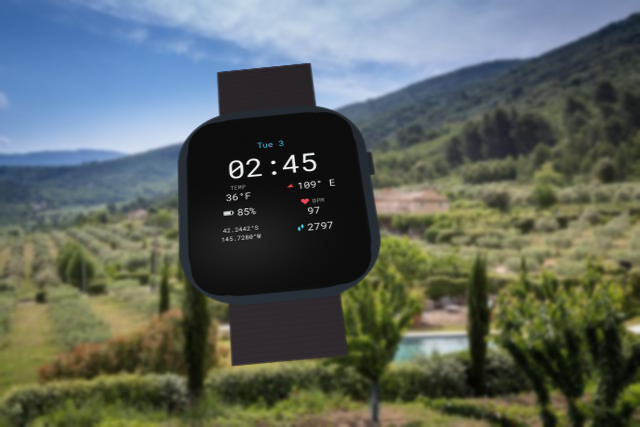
**2:45**
